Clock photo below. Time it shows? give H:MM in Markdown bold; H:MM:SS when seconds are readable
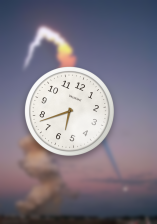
**5:38**
